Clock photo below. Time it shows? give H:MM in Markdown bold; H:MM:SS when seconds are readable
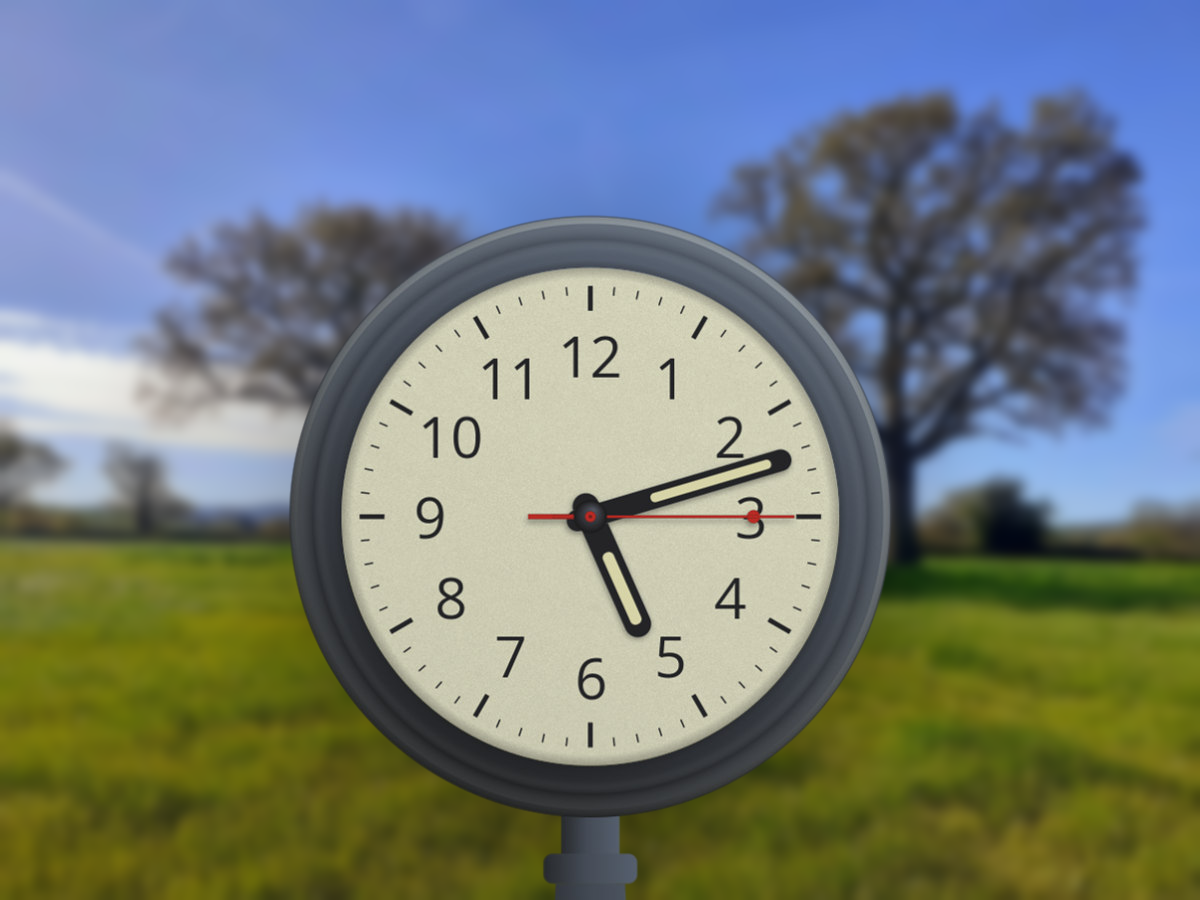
**5:12:15**
